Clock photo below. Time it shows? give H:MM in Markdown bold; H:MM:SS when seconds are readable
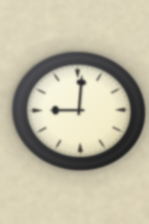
**9:01**
